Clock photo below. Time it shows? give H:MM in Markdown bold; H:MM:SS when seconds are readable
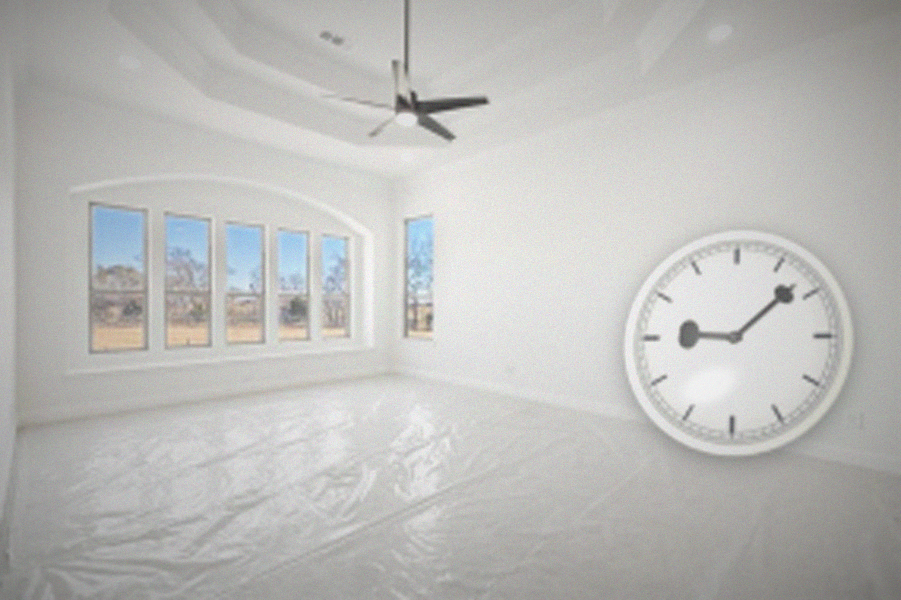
**9:08**
